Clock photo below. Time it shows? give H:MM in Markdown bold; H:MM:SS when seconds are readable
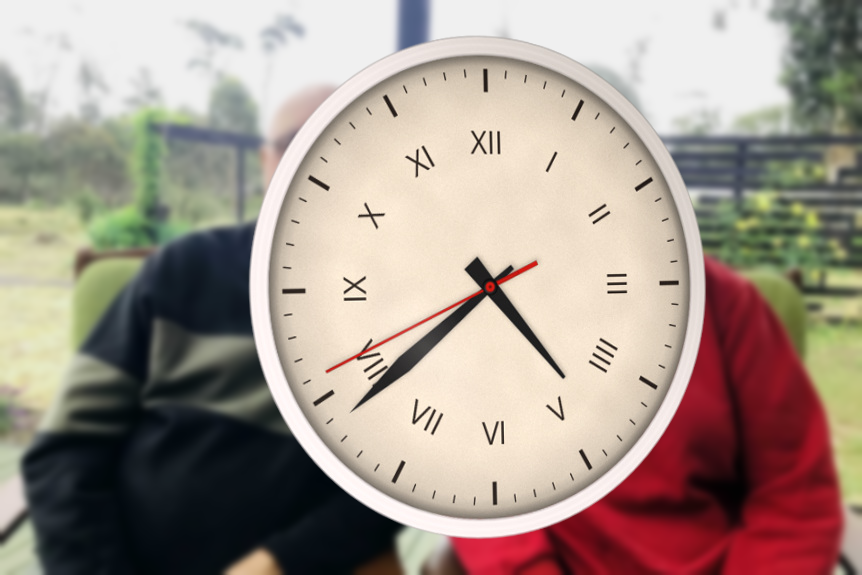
**4:38:41**
